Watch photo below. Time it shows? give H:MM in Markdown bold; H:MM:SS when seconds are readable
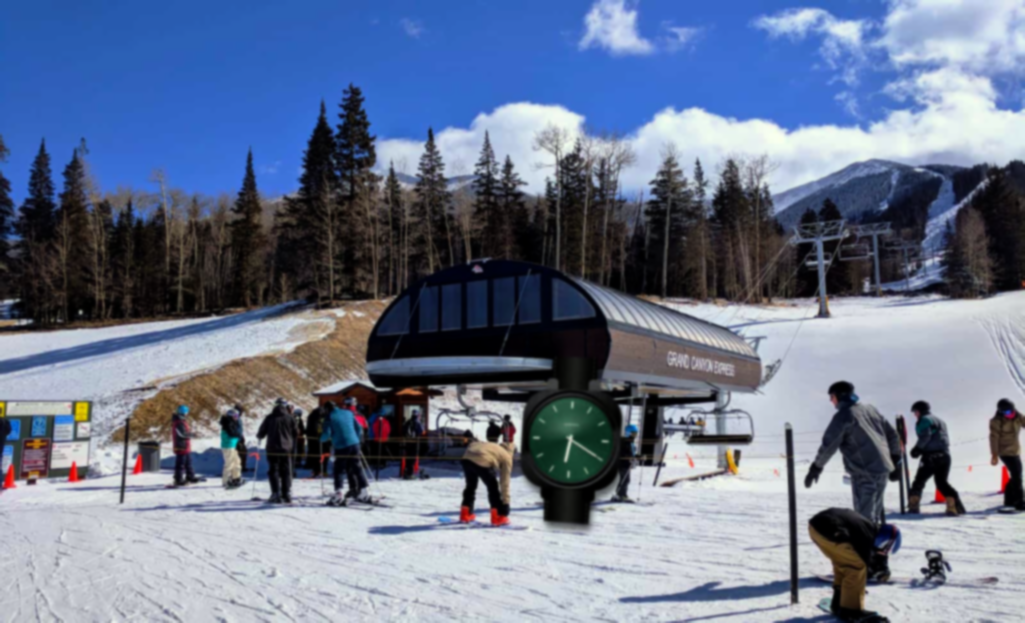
**6:20**
